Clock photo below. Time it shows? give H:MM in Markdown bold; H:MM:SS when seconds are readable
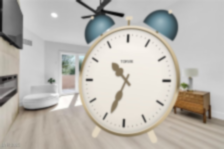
**10:34**
